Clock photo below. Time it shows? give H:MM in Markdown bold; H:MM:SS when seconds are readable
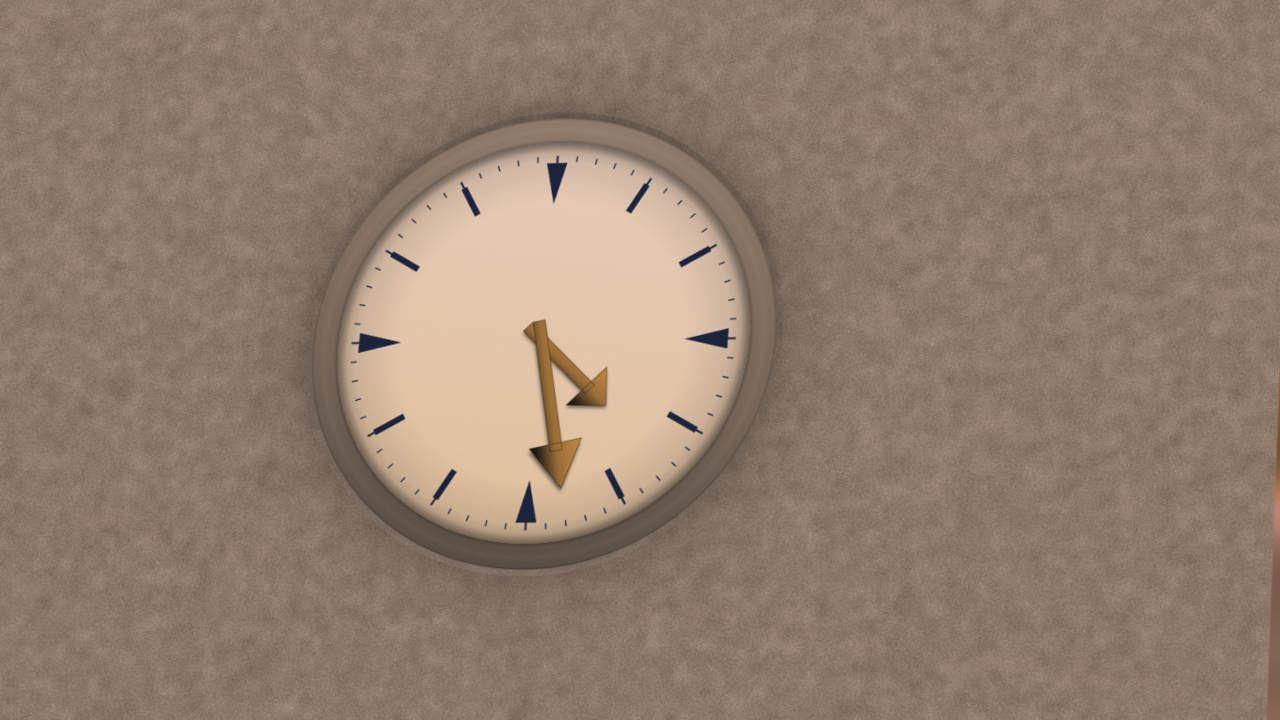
**4:28**
